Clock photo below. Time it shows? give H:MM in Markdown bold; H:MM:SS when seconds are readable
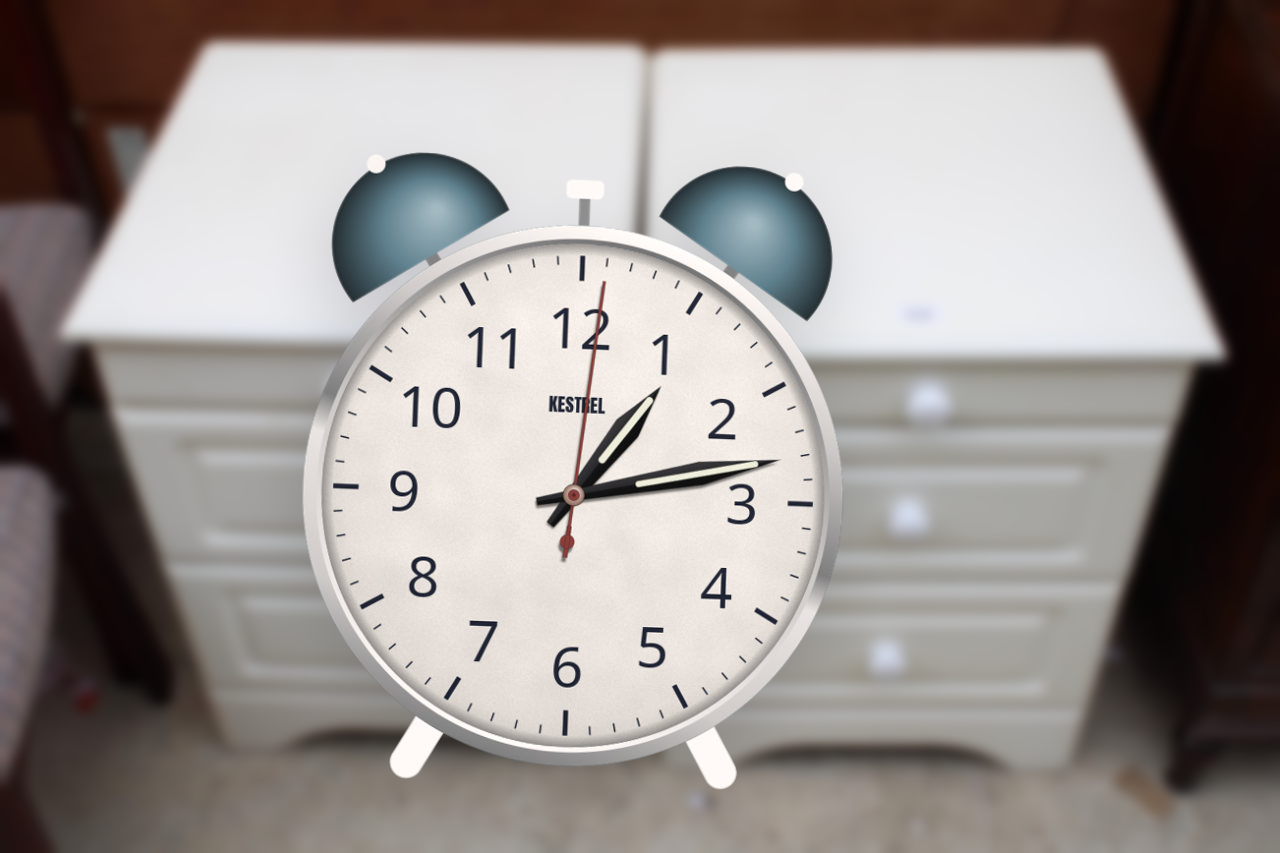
**1:13:01**
